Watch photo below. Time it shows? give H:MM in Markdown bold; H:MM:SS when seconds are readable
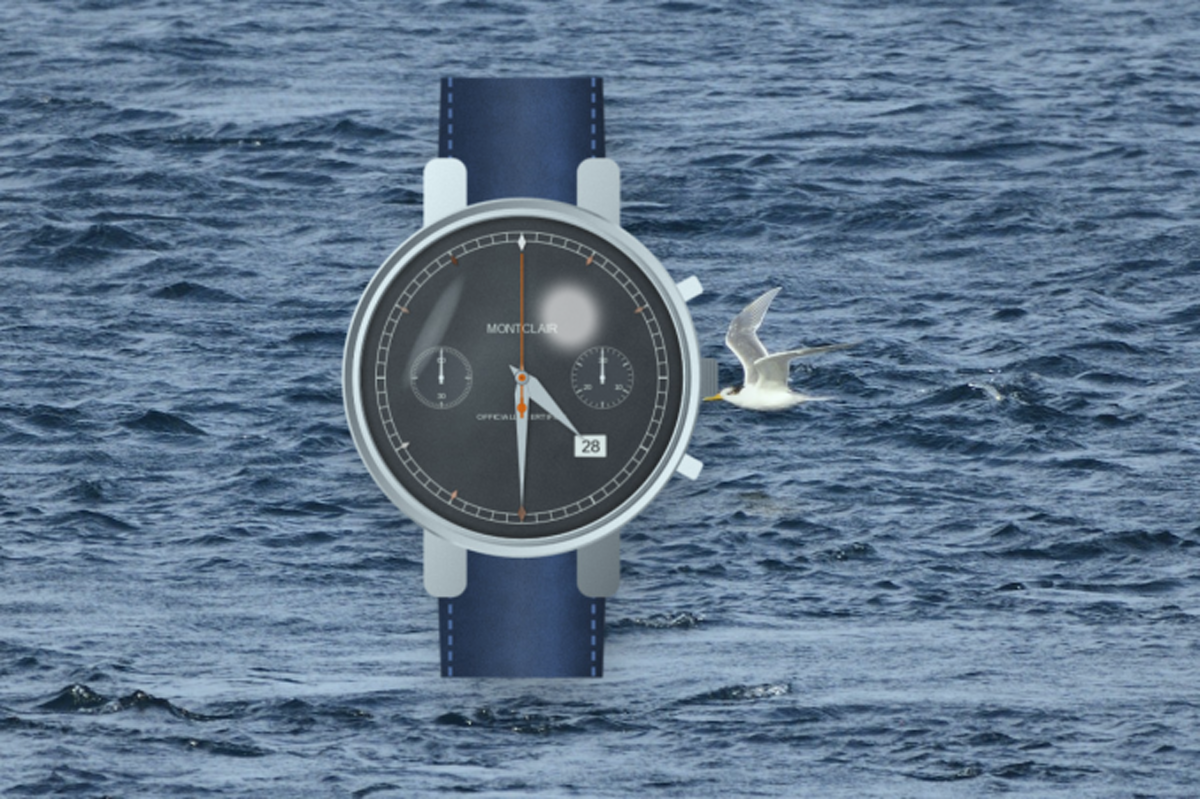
**4:30**
